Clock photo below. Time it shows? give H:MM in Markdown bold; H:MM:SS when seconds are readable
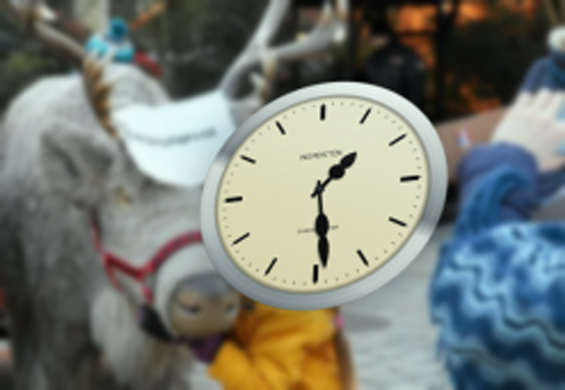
**1:29**
